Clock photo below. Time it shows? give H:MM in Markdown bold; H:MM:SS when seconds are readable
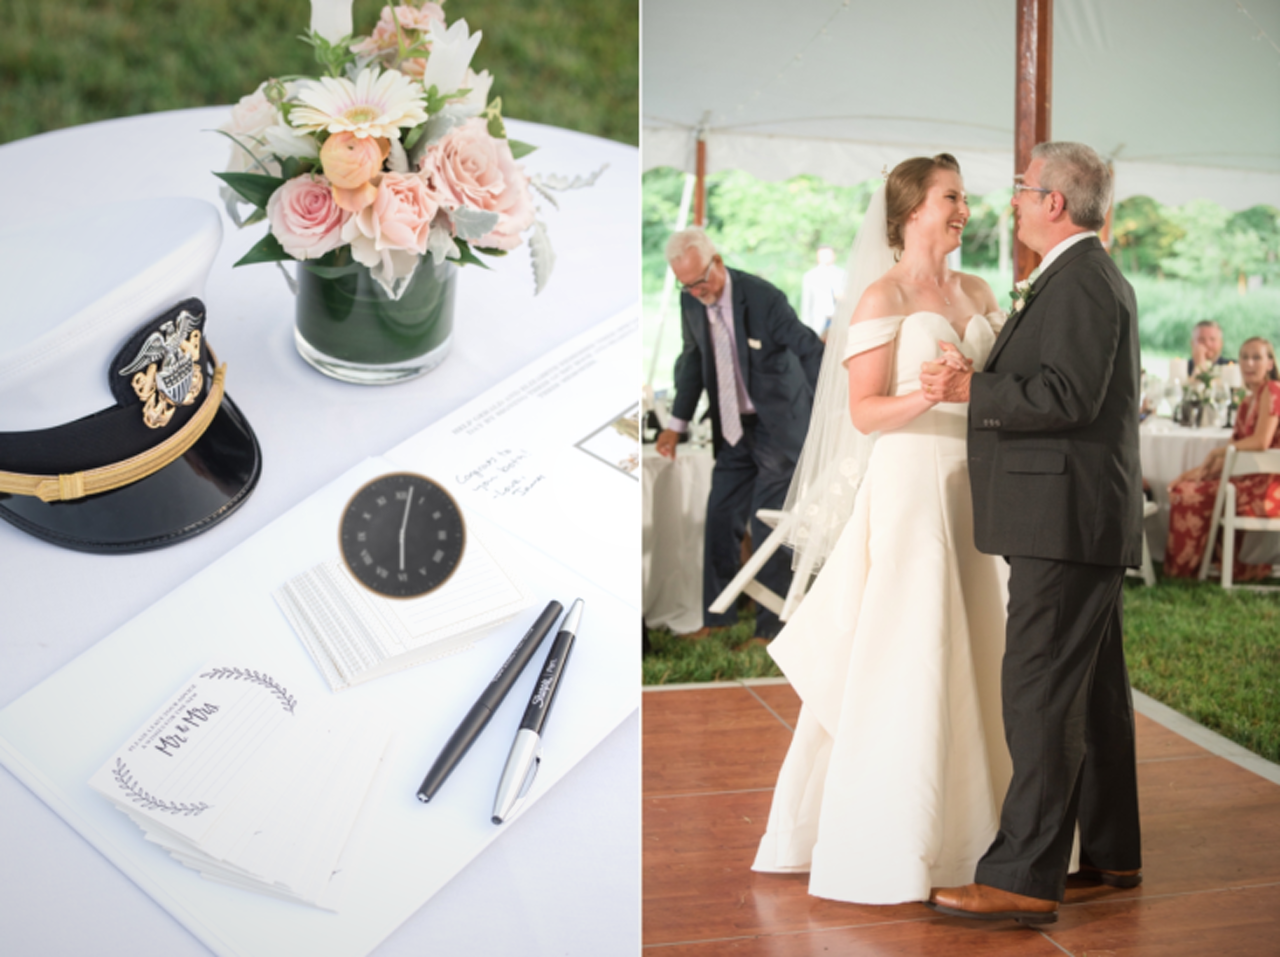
**6:02**
